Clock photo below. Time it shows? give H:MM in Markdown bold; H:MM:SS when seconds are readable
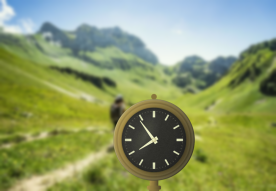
**7:54**
